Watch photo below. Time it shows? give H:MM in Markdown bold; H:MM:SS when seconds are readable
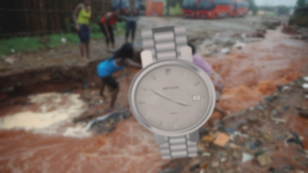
**3:51**
